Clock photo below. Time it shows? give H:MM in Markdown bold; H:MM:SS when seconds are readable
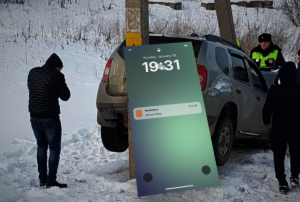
**19:31**
